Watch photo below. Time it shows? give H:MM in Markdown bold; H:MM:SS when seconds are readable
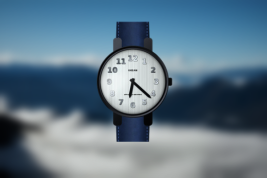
**6:22**
